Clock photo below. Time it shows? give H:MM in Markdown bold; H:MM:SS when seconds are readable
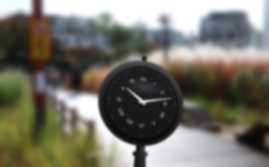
**10:13**
